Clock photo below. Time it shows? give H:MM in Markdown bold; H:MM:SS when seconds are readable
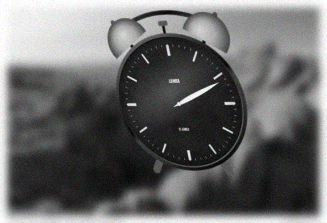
**2:11**
